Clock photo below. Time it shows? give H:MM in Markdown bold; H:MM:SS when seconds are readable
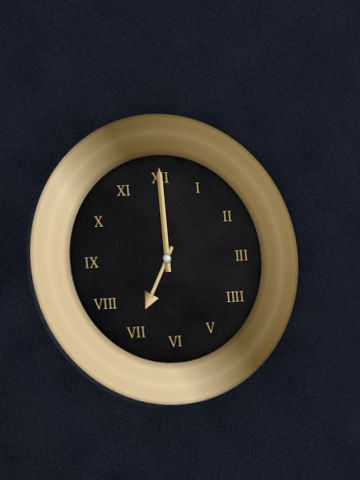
**7:00**
